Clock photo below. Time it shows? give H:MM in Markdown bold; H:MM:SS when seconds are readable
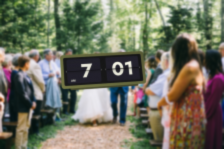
**7:01**
